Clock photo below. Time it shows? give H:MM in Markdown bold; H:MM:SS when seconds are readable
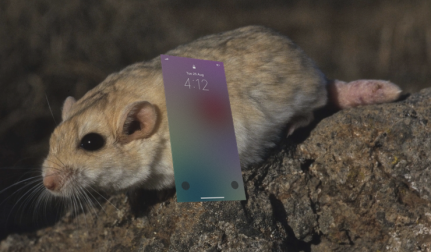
**4:12**
